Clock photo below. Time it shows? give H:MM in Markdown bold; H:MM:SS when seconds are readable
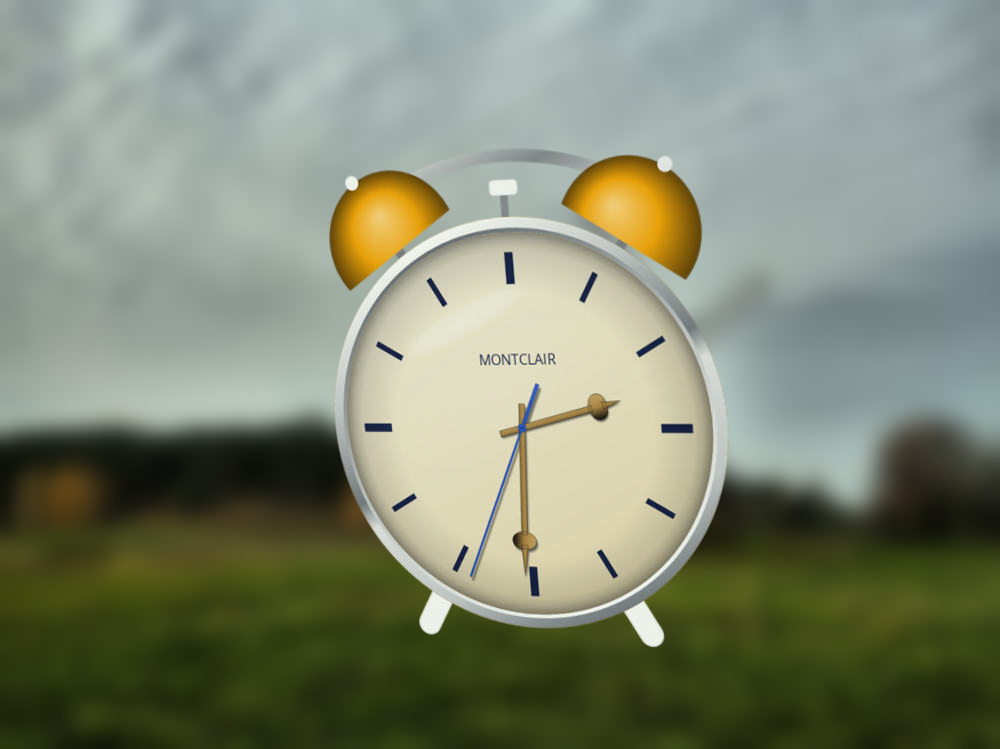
**2:30:34**
